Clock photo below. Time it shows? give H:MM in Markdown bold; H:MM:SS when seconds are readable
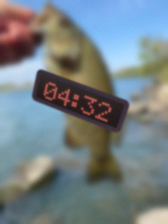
**4:32**
